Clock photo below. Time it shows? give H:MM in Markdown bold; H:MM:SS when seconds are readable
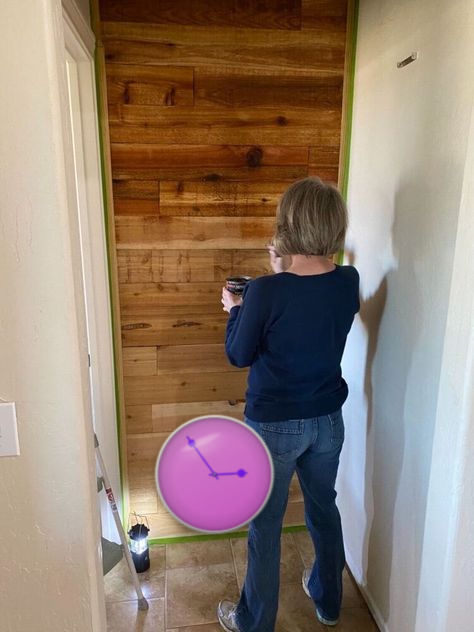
**2:54**
